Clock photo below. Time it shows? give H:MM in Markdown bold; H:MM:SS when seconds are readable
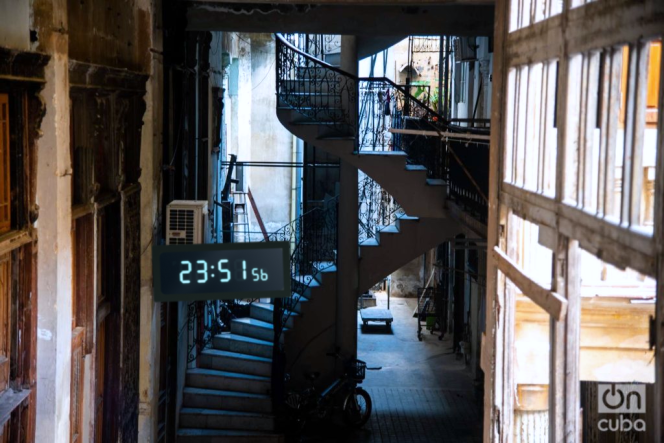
**23:51:56**
